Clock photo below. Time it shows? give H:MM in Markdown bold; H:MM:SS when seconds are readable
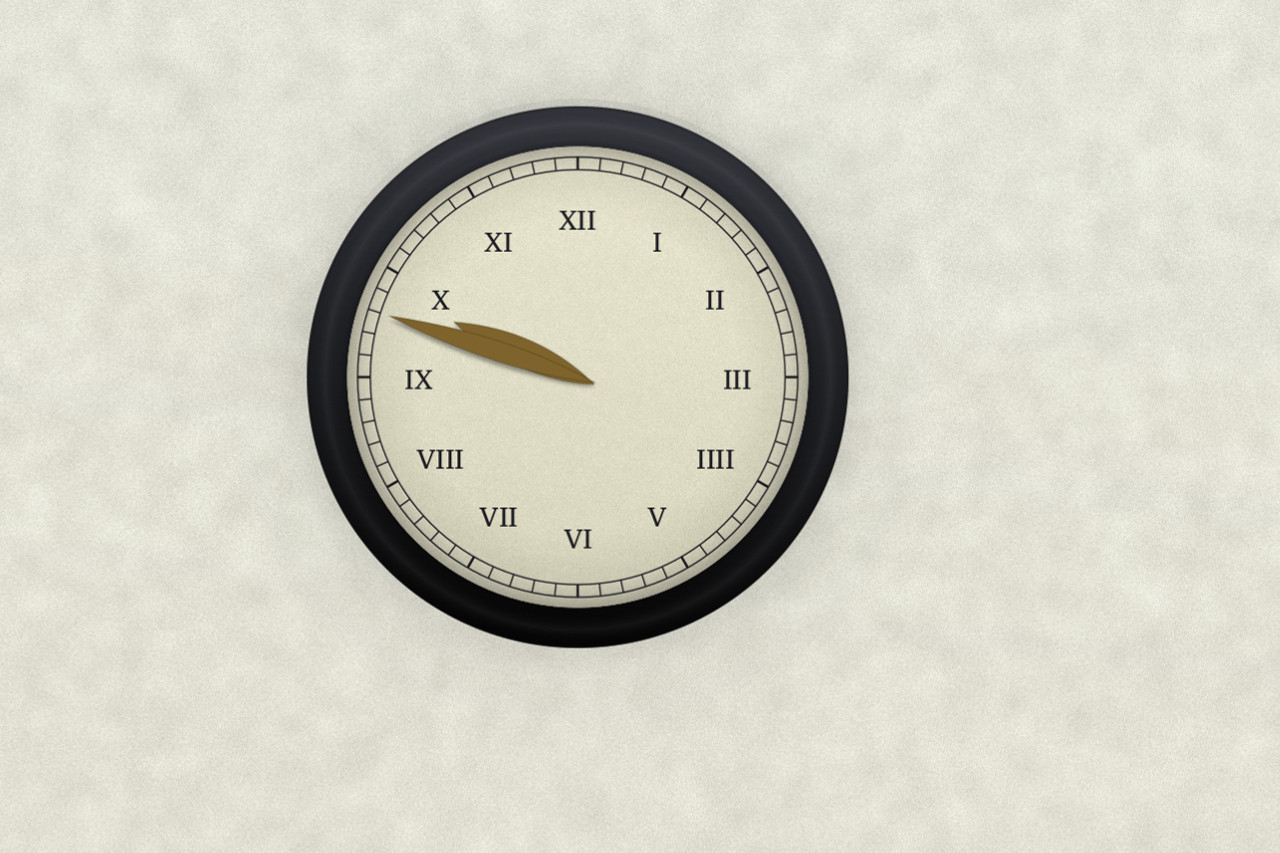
**9:48**
